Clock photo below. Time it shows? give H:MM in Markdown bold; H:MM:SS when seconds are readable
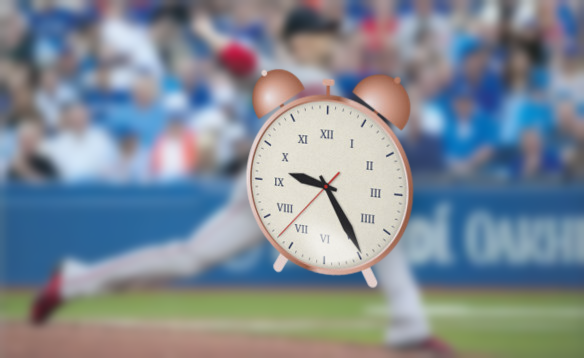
**9:24:37**
